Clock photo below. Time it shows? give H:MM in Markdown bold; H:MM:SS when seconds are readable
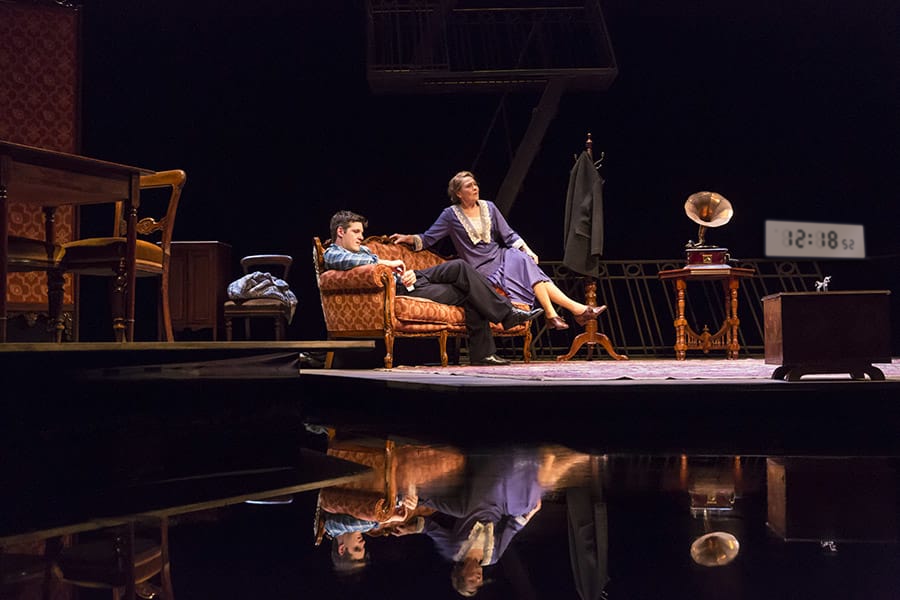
**12:18:52**
